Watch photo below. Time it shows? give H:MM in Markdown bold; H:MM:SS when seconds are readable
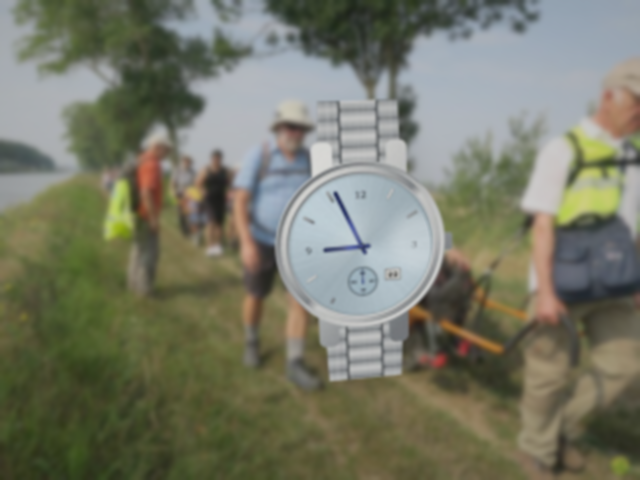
**8:56**
